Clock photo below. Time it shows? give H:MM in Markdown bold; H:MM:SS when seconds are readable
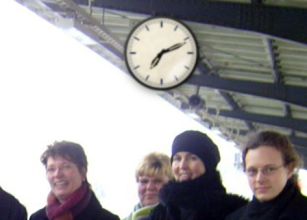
**7:11**
